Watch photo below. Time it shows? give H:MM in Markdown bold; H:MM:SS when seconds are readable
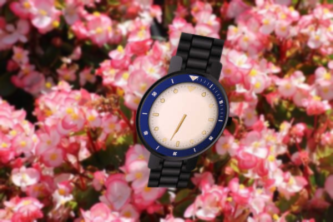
**6:33**
